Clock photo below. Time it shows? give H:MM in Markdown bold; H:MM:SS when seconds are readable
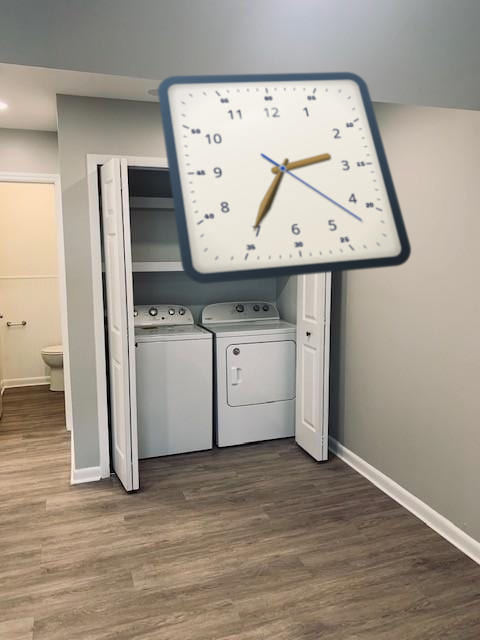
**2:35:22**
